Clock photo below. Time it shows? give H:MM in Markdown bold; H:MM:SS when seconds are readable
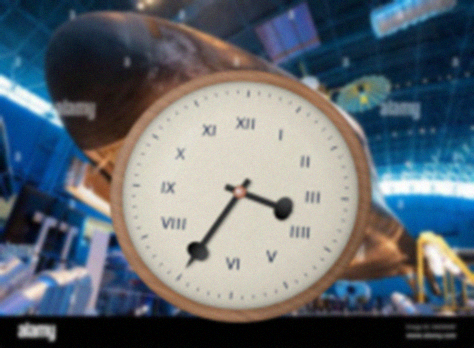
**3:35**
